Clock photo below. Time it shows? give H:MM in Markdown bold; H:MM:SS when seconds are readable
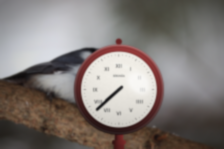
**7:38**
